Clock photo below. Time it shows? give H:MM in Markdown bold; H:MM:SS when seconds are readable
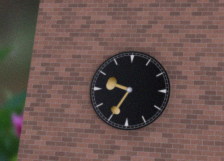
**9:35**
